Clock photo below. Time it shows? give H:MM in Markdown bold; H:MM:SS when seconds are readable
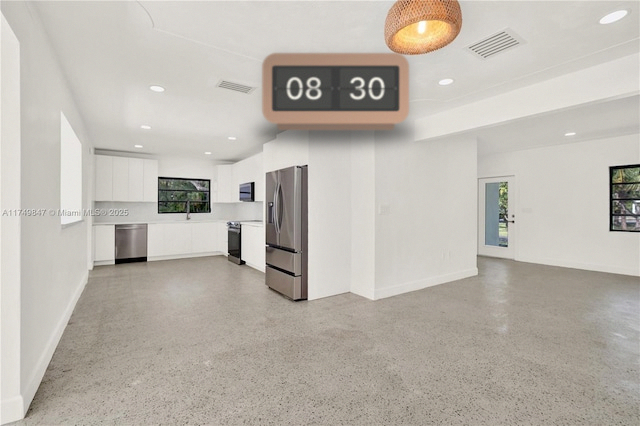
**8:30**
